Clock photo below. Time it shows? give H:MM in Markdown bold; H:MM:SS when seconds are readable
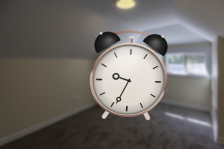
**9:34**
